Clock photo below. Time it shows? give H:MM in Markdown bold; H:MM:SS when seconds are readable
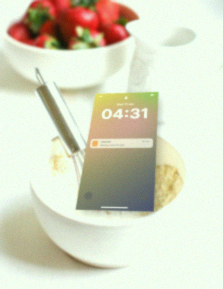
**4:31**
